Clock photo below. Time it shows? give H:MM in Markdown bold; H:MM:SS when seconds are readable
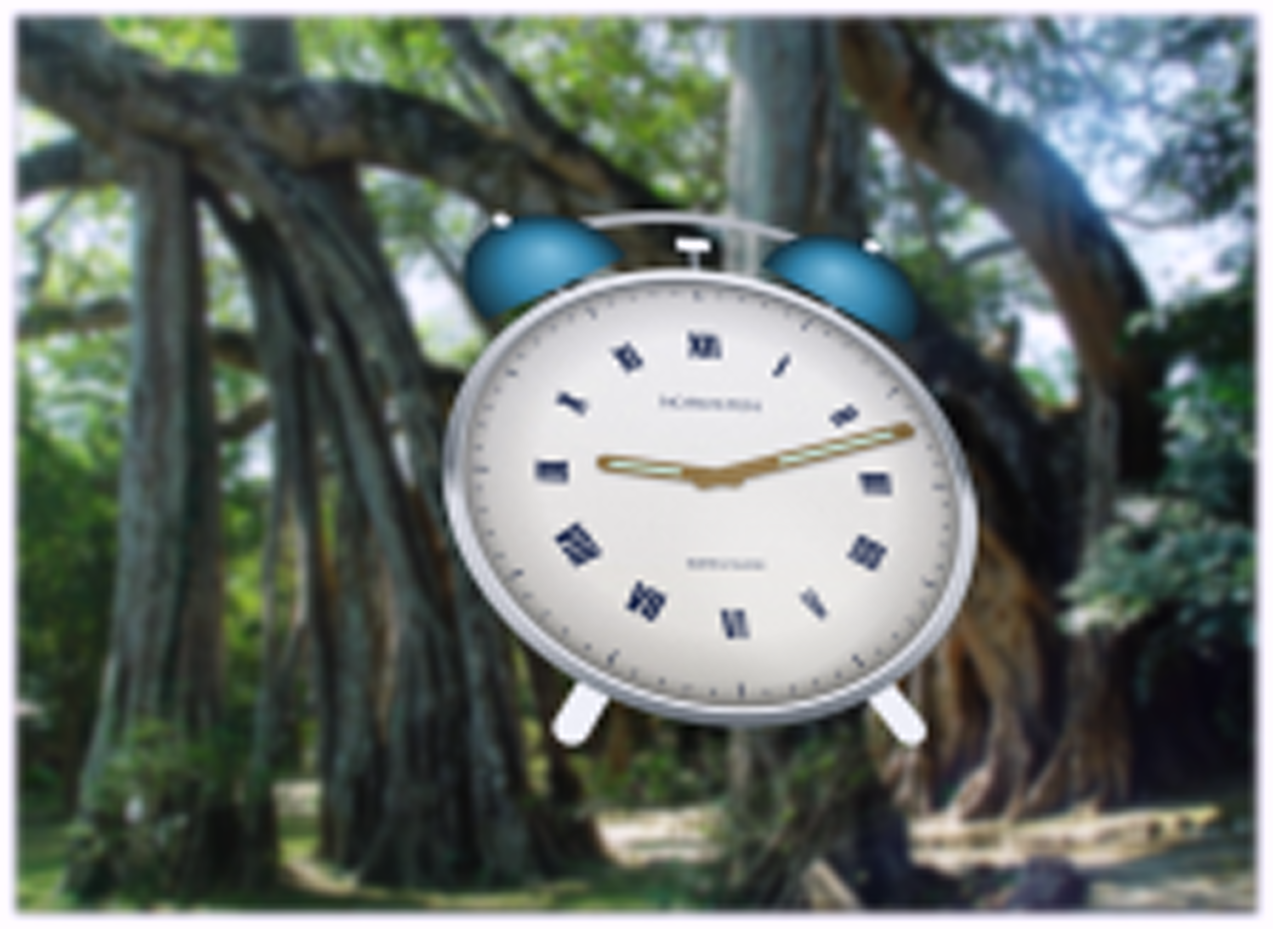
**9:12**
